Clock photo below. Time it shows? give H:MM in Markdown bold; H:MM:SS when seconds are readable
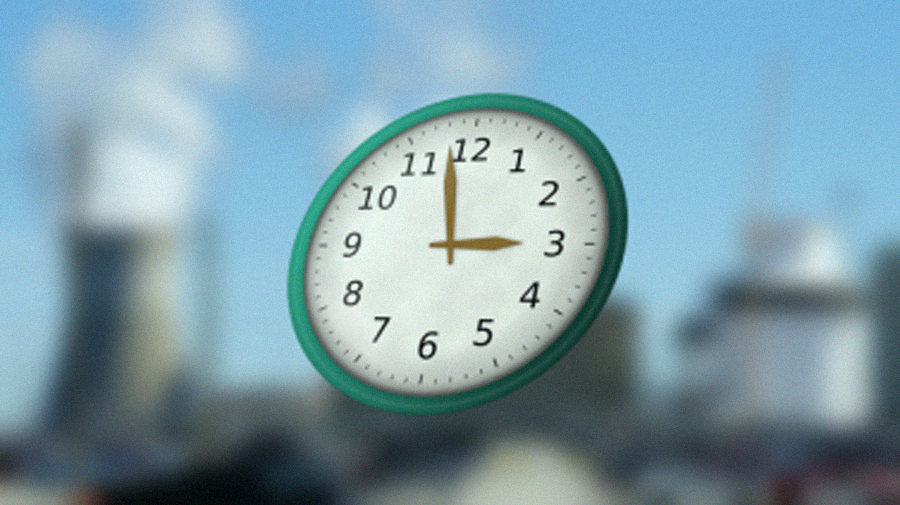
**2:58**
